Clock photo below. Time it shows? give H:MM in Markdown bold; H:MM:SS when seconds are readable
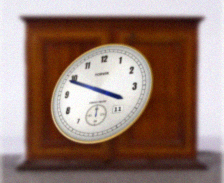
**3:49**
